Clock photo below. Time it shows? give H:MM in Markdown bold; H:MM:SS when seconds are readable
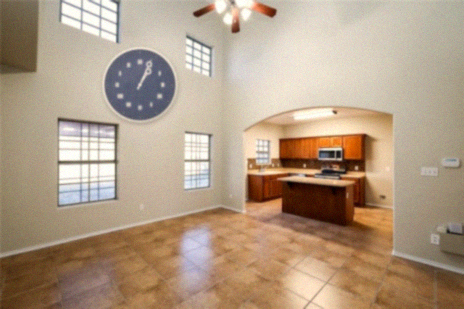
**1:04**
